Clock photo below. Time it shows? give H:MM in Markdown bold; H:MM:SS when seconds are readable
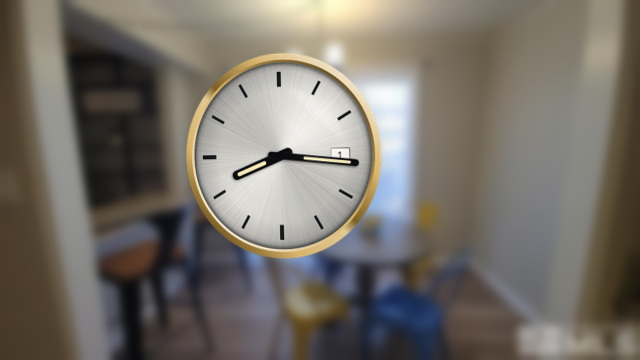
**8:16**
